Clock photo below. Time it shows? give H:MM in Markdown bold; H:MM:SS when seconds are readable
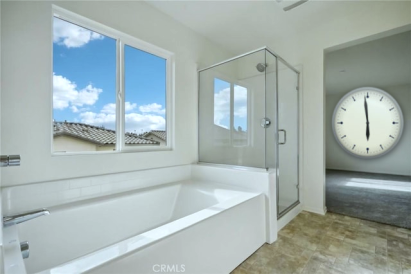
**5:59**
